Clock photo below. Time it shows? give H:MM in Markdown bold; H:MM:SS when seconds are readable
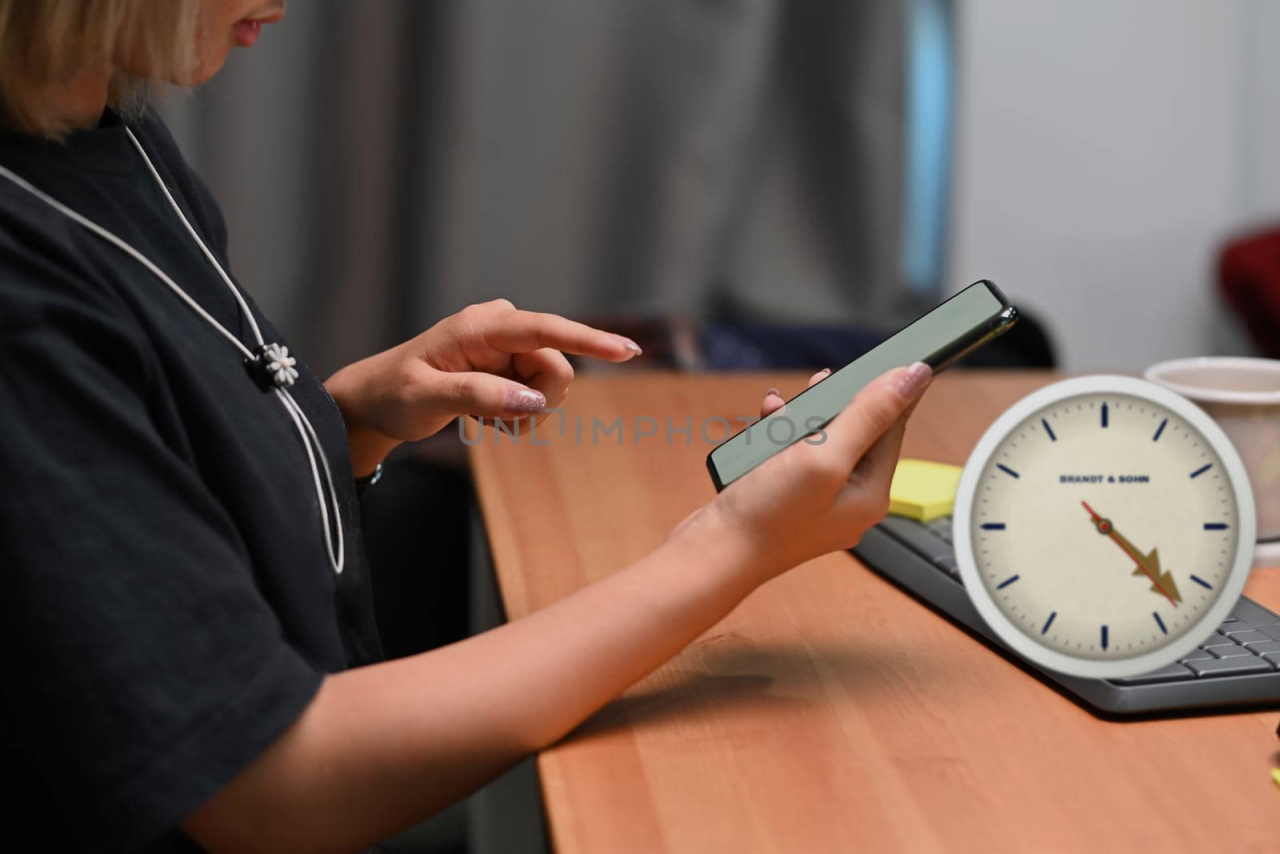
**4:22:23**
